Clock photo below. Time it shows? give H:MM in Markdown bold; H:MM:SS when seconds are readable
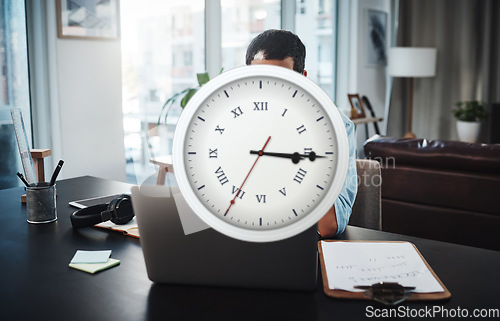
**3:15:35**
